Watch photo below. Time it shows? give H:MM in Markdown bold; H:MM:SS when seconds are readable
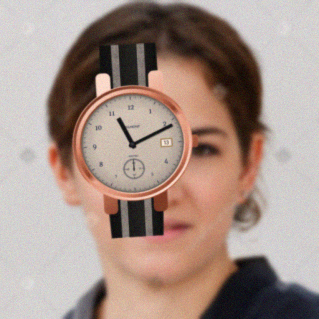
**11:11**
